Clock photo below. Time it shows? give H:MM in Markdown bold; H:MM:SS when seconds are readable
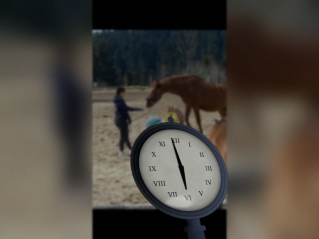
**5:59**
